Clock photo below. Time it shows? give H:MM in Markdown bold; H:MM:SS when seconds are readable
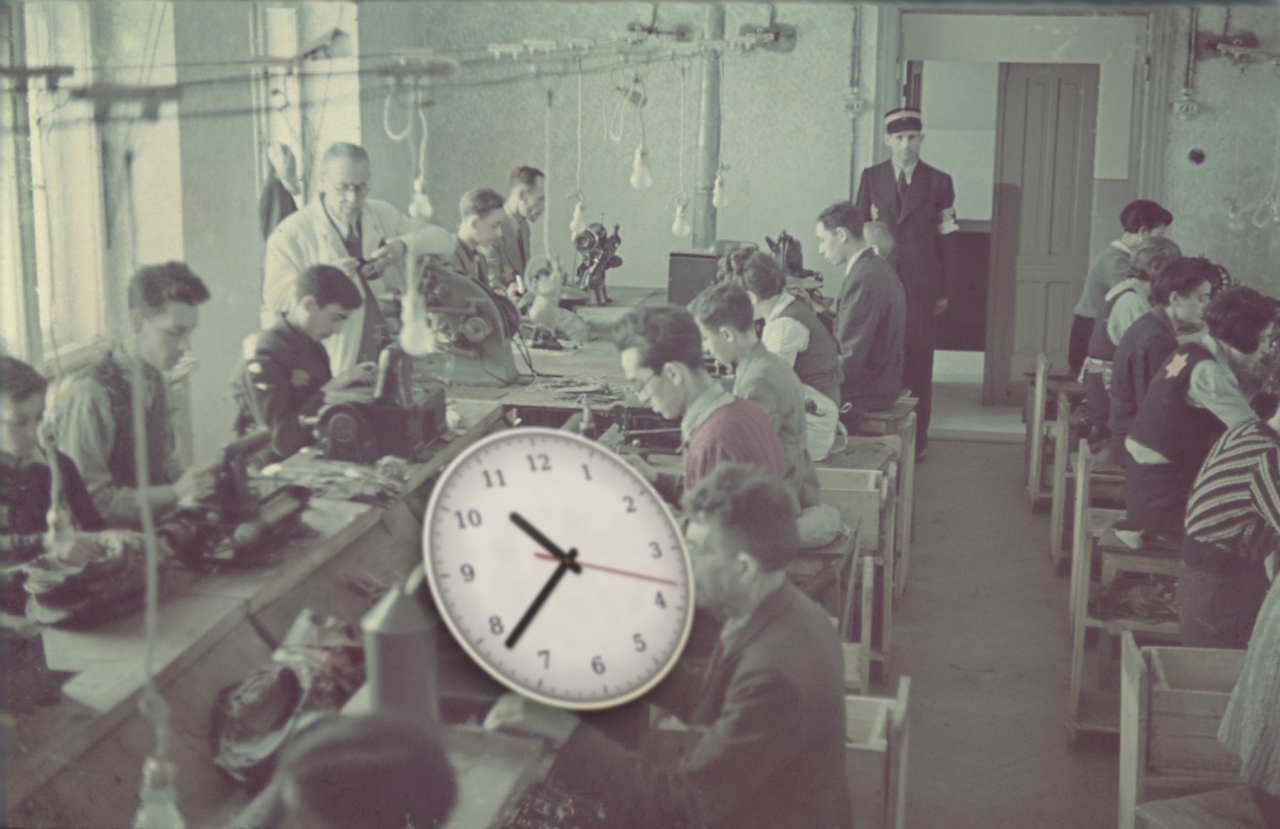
**10:38:18**
